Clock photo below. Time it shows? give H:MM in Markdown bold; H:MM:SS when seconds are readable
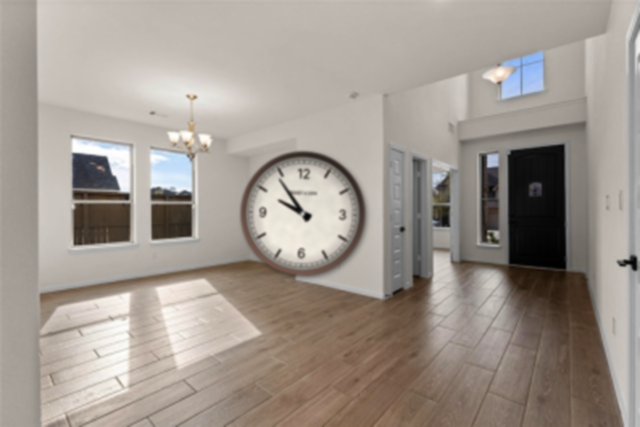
**9:54**
